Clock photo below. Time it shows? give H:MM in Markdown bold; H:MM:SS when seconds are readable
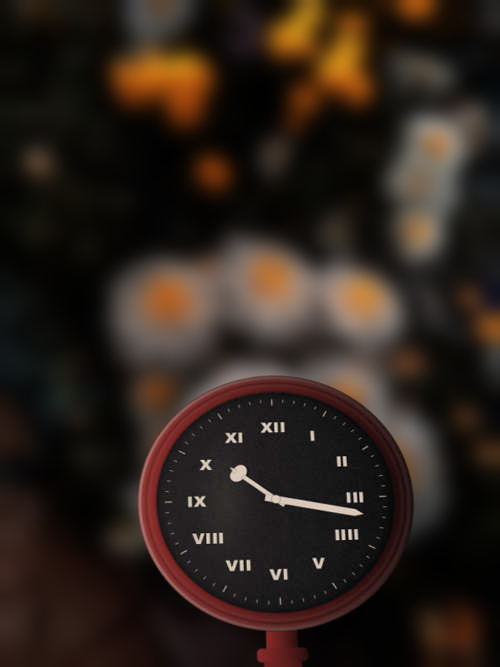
**10:17**
